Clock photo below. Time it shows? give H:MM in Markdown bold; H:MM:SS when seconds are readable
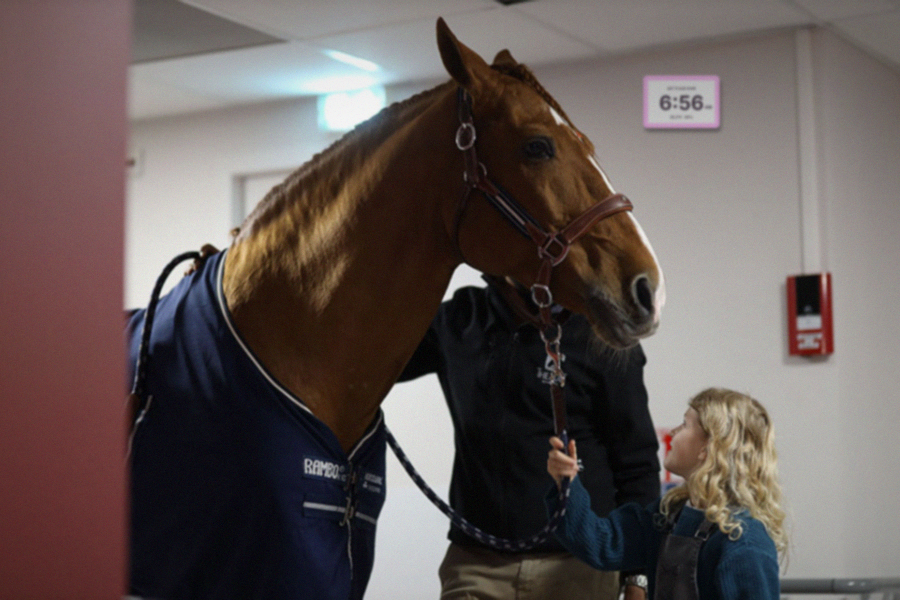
**6:56**
